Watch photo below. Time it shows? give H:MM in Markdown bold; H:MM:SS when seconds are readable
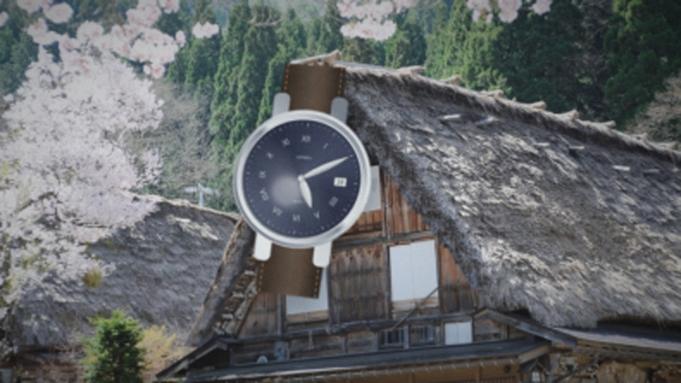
**5:10**
